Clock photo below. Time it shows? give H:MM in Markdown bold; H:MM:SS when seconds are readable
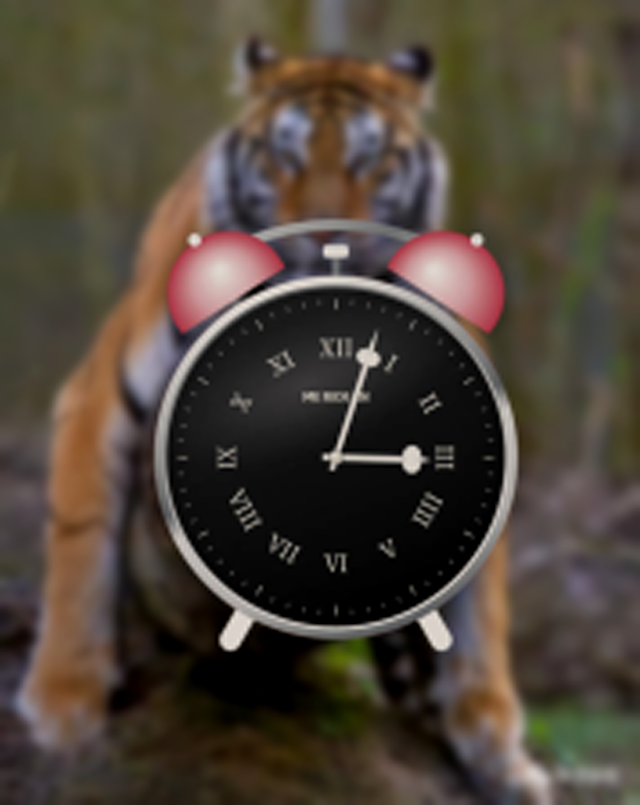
**3:03**
